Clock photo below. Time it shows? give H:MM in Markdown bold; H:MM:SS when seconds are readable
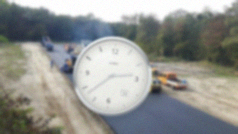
**2:38**
